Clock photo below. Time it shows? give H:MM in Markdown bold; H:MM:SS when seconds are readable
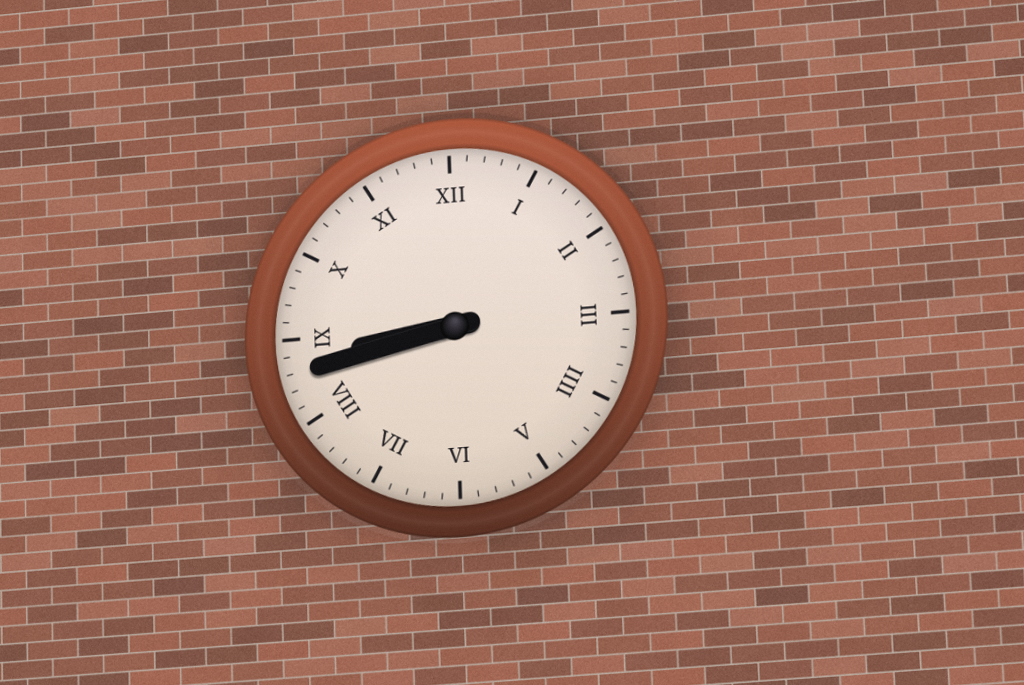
**8:43**
